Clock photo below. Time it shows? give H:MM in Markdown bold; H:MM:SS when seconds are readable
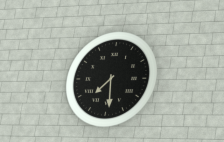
**7:29**
